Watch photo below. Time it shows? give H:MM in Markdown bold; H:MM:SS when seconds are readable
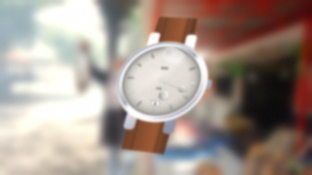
**5:18**
